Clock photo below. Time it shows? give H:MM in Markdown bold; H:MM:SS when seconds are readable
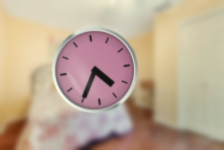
**4:35**
